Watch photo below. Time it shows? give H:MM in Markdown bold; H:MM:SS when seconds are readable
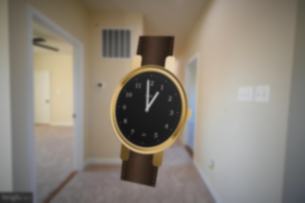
**12:59**
